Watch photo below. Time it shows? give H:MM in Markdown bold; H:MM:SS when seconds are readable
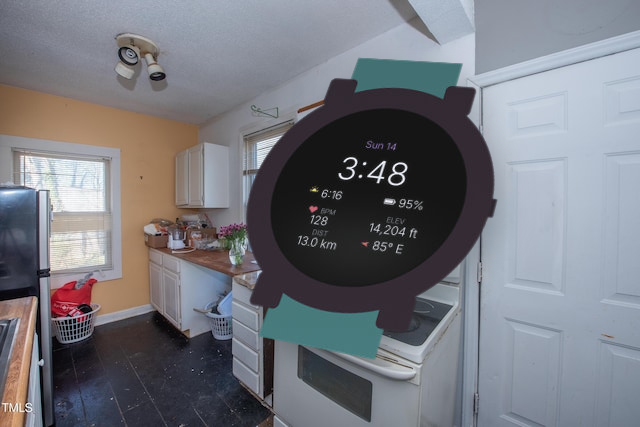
**3:48**
